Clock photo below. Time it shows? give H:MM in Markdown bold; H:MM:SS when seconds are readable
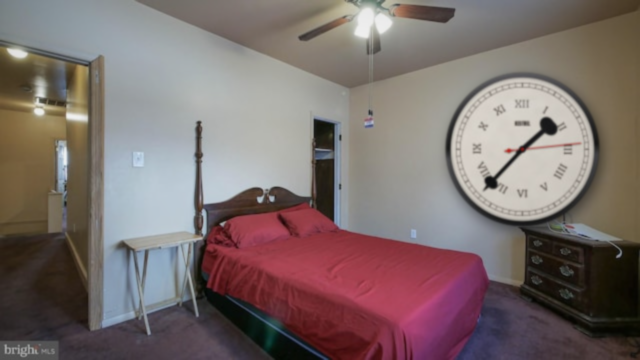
**1:37:14**
